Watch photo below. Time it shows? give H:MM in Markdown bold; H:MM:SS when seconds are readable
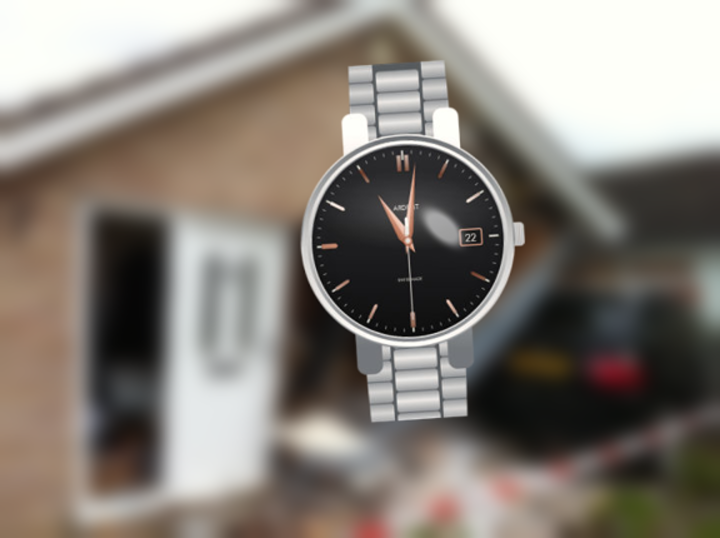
**11:01:30**
